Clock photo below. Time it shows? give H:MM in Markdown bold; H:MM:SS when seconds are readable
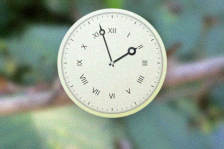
**1:57**
